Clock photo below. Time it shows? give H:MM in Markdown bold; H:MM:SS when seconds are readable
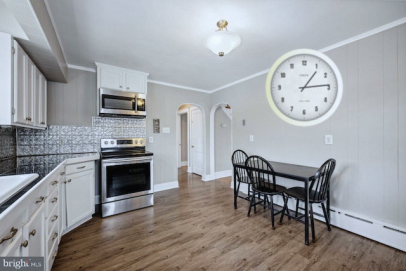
**1:14**
